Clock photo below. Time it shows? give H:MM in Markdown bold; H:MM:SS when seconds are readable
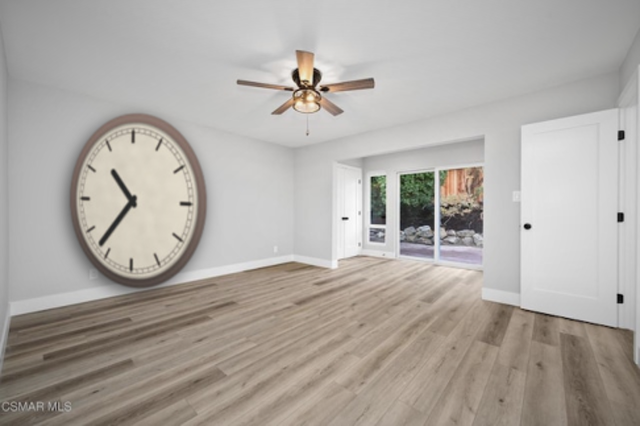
**10:37**
